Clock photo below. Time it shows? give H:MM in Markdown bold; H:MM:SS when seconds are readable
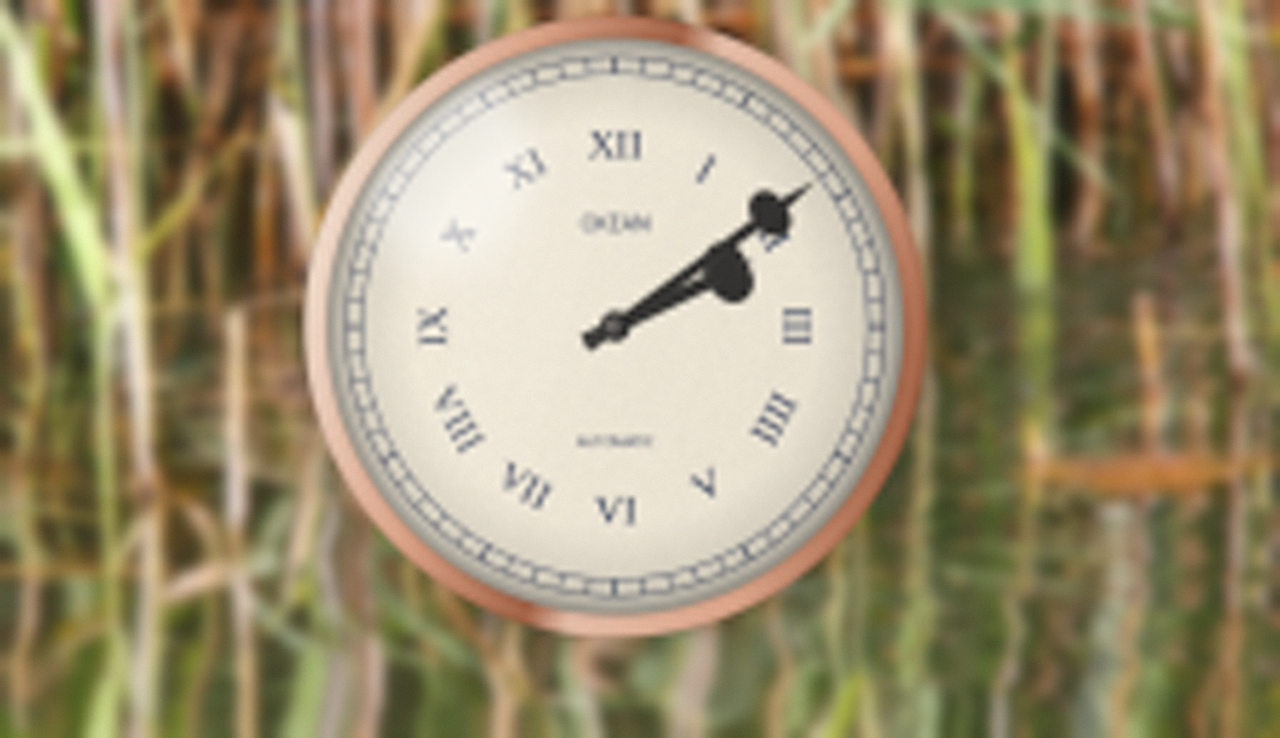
**2:09**
